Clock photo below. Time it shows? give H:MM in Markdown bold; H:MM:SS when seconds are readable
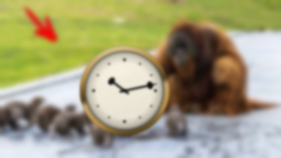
**10:13**
